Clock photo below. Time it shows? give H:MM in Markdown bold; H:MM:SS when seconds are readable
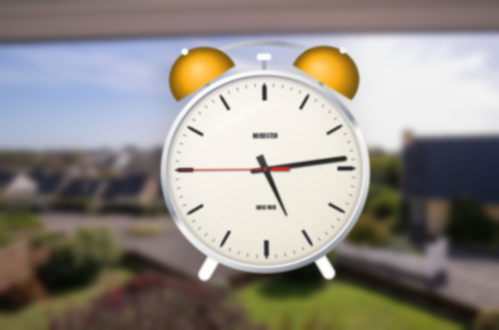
**5:13:45**
